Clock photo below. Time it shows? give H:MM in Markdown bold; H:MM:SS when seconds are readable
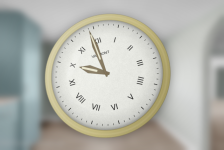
**9:59**
